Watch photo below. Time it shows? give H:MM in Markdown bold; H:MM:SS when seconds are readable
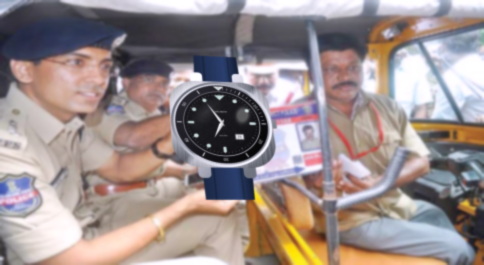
**6:55**
